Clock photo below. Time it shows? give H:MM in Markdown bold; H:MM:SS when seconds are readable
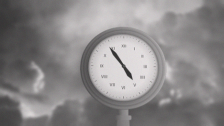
**4:54**
